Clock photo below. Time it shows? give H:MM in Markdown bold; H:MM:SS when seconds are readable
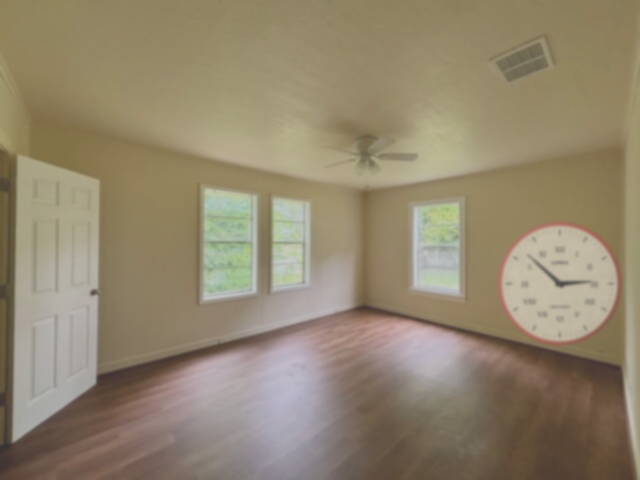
**2:52**
